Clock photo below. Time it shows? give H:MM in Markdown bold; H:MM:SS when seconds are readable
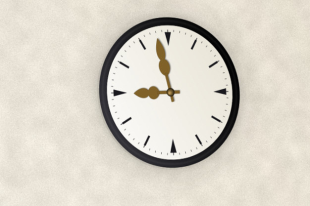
**8:58**
